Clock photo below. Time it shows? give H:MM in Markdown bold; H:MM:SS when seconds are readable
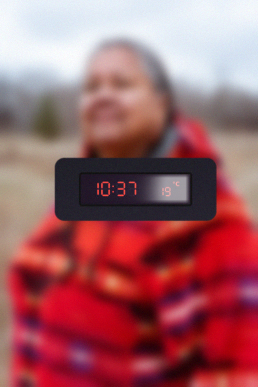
**10:37**
